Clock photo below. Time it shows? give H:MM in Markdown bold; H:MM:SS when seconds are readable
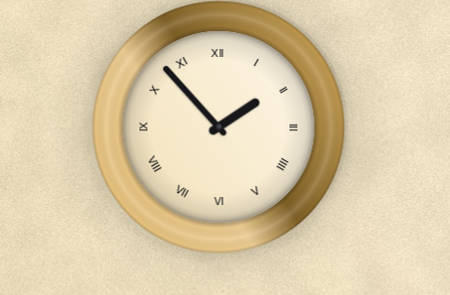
**1:53**
